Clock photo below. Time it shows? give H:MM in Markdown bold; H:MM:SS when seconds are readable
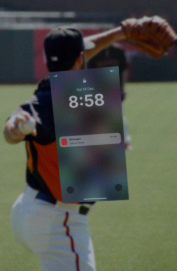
**8:58**
